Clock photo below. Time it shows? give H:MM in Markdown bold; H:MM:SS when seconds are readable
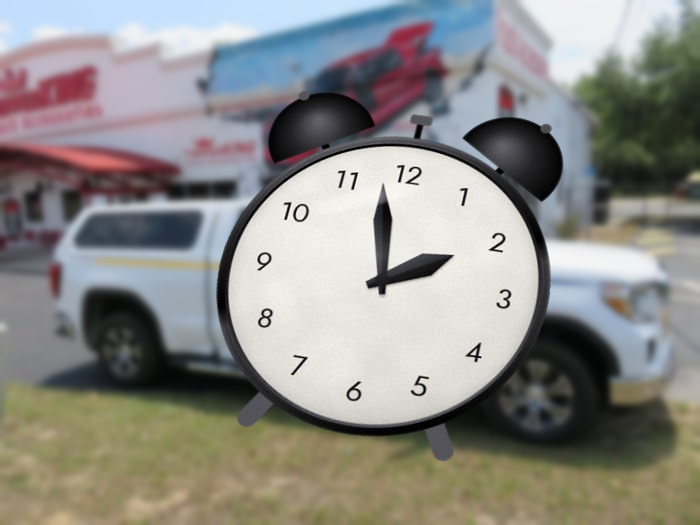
**1:58**
